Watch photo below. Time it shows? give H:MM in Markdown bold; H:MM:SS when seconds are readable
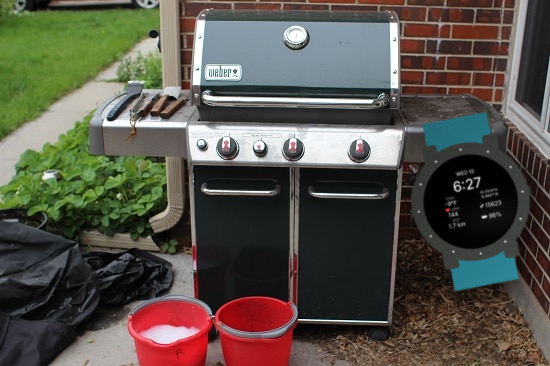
**6:27**
